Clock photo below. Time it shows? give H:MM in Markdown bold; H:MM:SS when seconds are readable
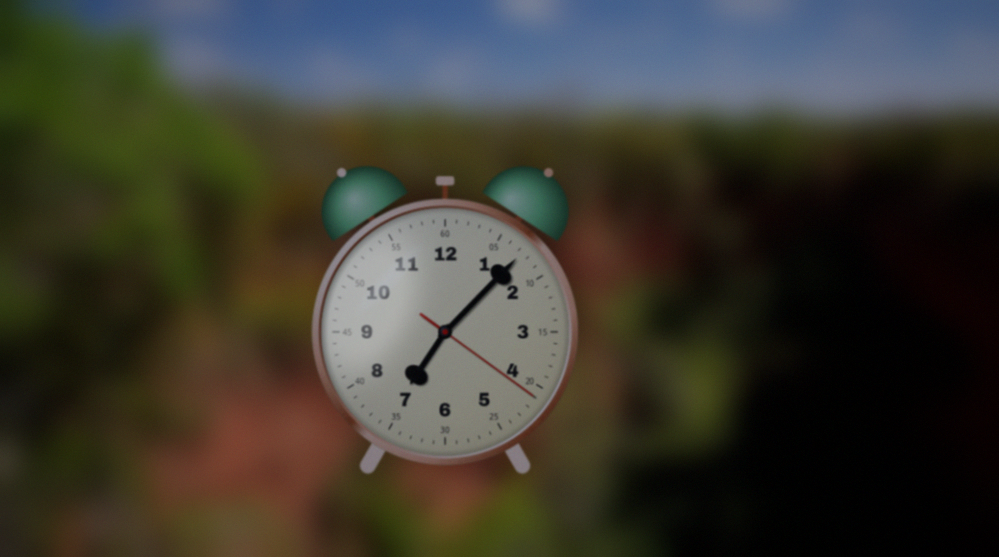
**7:07:21**
